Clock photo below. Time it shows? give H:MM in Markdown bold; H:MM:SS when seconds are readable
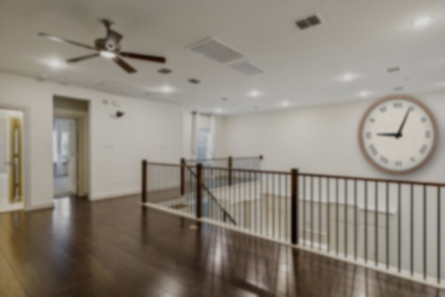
**9:04**
